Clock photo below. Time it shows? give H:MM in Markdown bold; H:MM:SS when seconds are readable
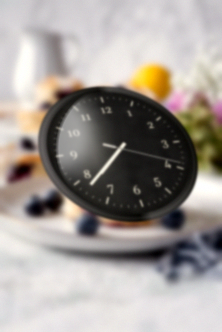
**7:38:19**
